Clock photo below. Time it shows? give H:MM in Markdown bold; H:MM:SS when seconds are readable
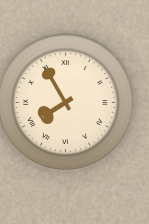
**7:55**
